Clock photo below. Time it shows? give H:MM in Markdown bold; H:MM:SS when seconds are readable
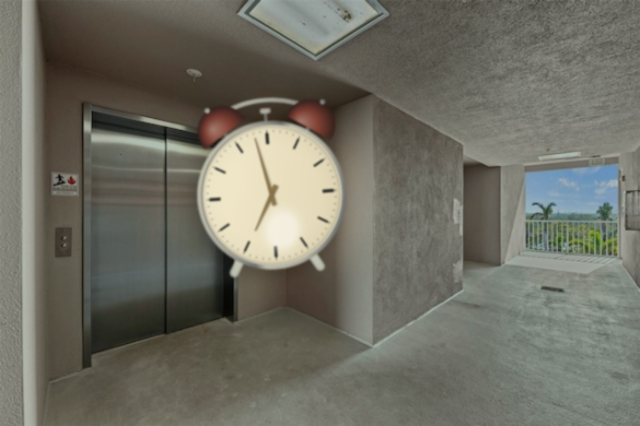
**6:58**
